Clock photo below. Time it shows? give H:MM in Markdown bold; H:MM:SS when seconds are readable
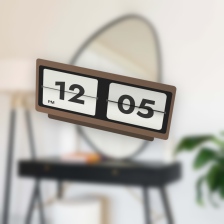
**12:05**
